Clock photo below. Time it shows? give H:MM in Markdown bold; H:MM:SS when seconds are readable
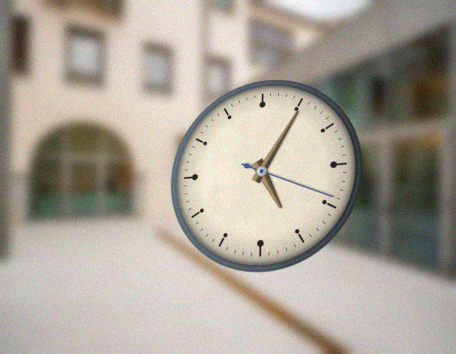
**5:05:19**
